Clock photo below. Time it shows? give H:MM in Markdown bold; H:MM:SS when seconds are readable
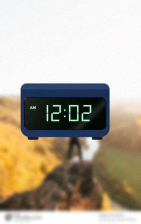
**12:02**
